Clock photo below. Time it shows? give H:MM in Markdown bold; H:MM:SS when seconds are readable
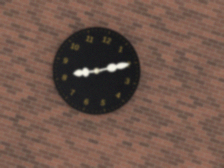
**8:10**
